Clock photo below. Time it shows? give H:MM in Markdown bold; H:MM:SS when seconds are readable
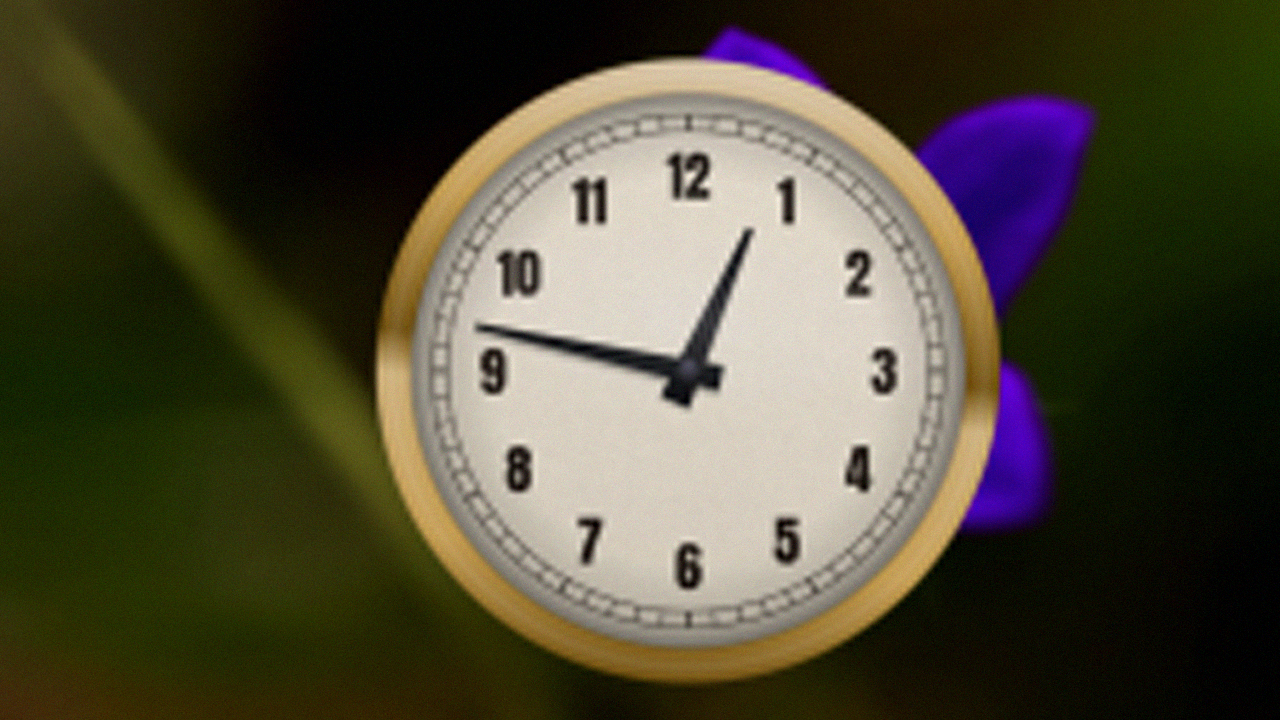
**12:47**
